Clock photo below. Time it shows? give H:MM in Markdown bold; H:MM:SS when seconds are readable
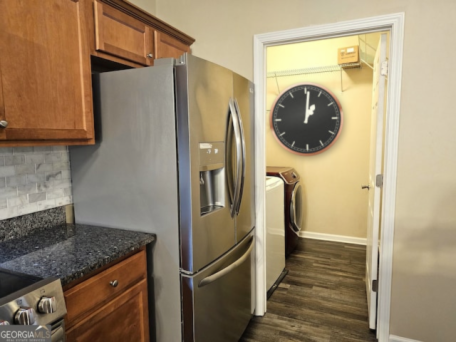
**1:01**
